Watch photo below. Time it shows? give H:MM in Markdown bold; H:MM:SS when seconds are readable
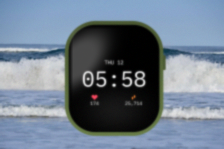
**5:58**
